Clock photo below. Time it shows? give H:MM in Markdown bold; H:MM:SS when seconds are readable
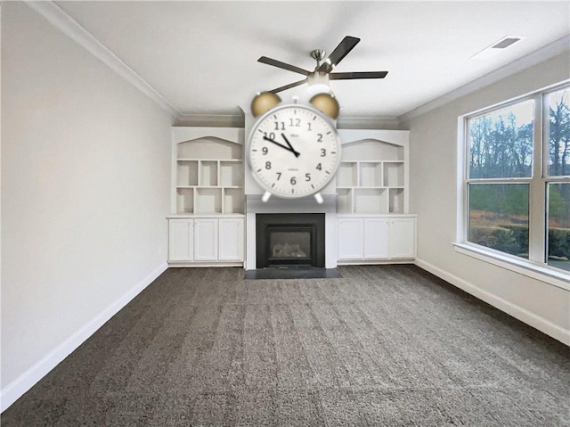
**10:49**
